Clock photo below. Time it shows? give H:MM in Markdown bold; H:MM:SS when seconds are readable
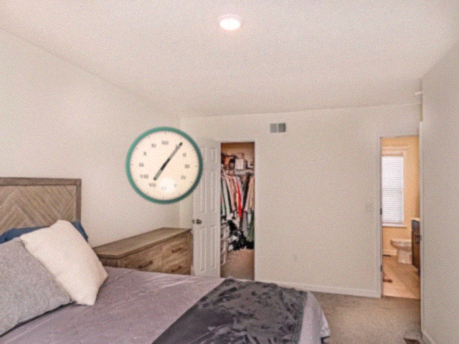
**7:06**
